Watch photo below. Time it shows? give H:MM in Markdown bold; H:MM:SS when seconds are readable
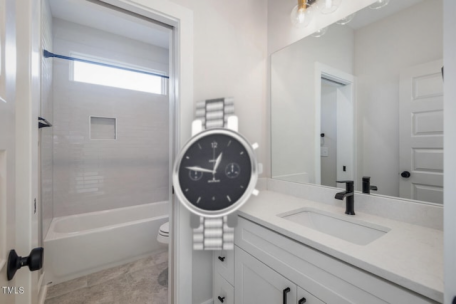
**12:47**
